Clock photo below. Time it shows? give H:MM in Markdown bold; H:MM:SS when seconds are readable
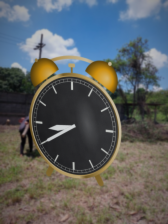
**8:40**
